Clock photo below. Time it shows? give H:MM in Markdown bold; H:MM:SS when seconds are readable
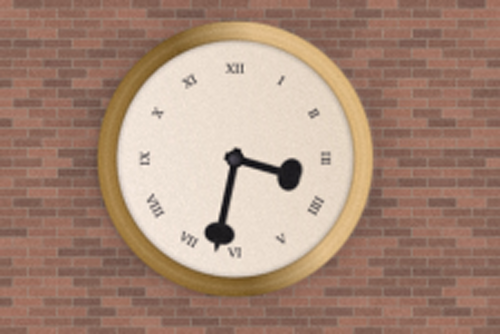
**3:32**
